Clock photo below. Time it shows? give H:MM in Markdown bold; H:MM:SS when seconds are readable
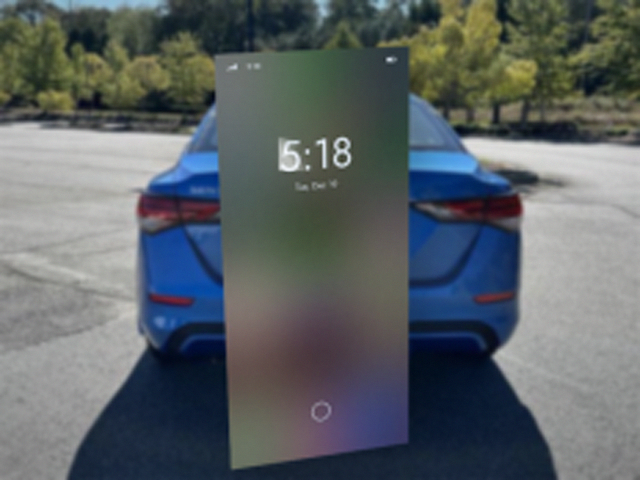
**5:18**
